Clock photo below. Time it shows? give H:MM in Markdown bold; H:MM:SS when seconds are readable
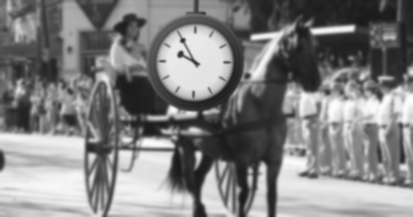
**9:55**
